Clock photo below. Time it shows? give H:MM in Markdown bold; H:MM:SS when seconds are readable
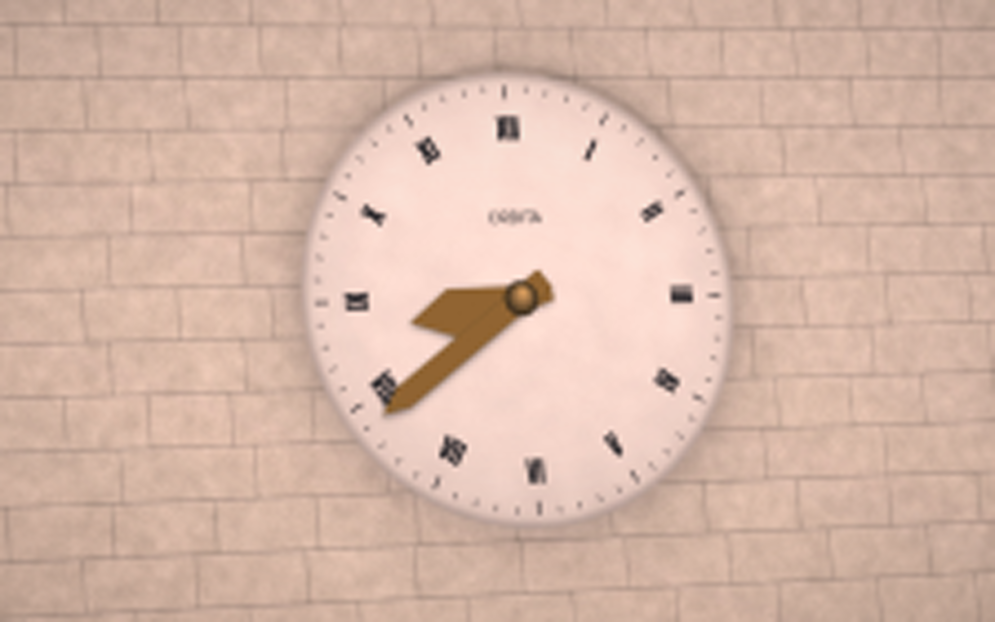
**8:39**
